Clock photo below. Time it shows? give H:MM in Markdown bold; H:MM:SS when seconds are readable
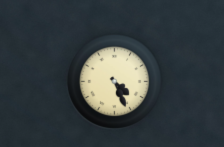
**4:26**
